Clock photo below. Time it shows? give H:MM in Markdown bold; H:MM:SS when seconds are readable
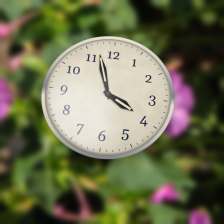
**3:57**
